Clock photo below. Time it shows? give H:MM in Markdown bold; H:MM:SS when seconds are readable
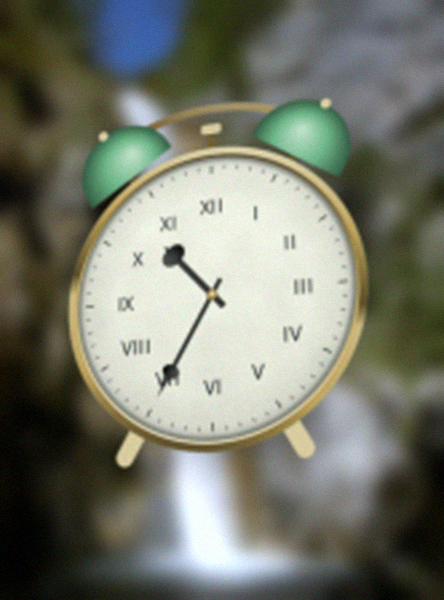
**10:35**
